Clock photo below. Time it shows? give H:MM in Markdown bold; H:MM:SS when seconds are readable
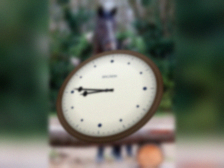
**8:46**
